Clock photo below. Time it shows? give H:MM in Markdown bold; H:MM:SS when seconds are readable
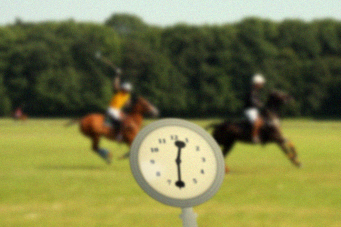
**12:31**
